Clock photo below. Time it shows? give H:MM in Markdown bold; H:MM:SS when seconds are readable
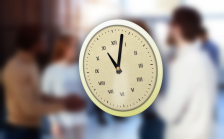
**11:03**
